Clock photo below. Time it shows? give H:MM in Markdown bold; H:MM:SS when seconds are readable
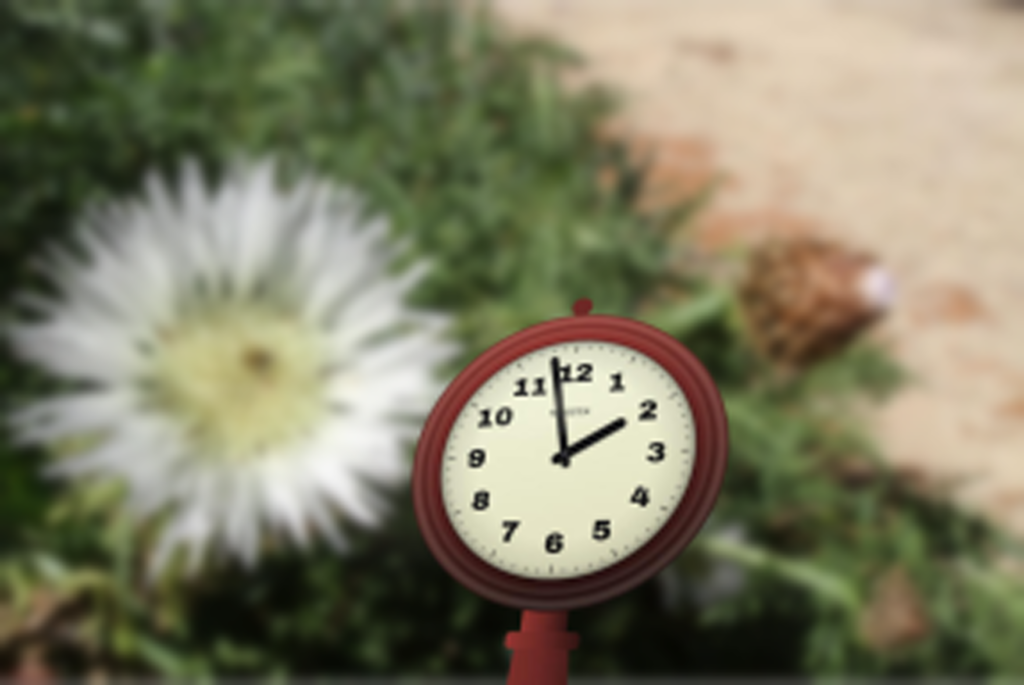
**1:58**
